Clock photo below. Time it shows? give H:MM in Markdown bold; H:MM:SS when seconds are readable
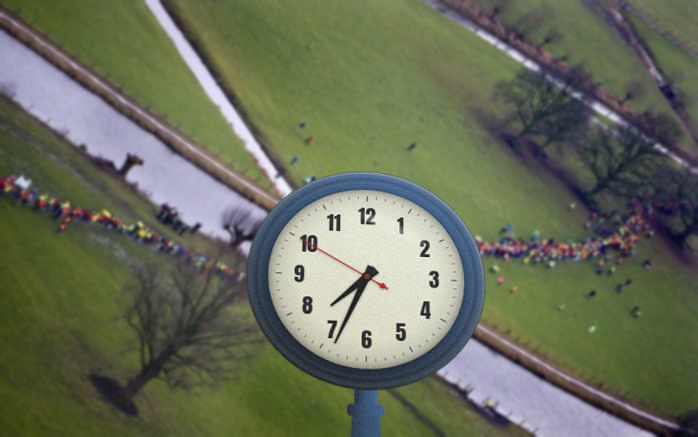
**7:33:50**
